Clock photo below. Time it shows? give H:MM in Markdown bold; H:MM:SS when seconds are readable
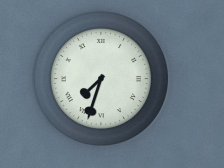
**7:33**
